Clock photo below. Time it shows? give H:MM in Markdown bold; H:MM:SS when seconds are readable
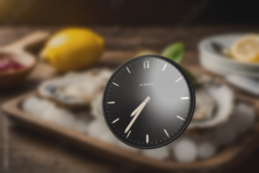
**7:36**
